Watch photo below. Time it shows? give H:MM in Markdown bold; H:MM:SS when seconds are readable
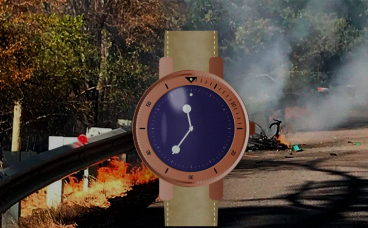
**11:36**
